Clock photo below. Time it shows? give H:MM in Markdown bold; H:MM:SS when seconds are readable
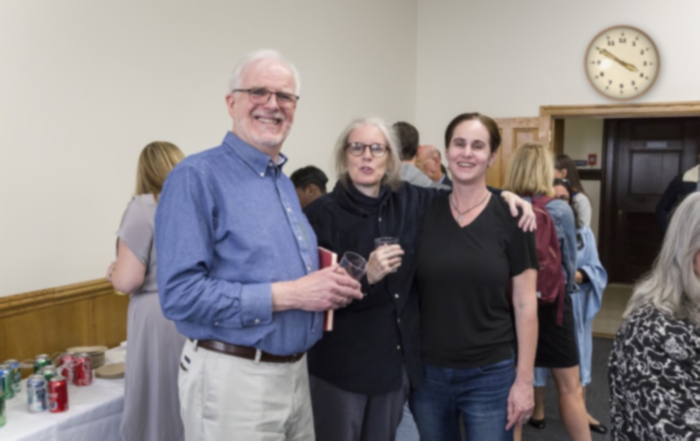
**3:50**
